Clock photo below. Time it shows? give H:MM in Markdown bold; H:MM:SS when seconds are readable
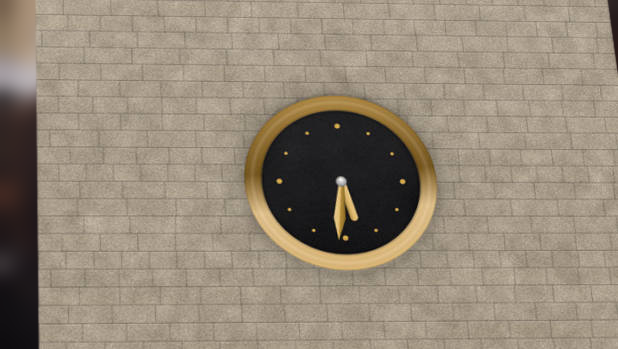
**5:31**
